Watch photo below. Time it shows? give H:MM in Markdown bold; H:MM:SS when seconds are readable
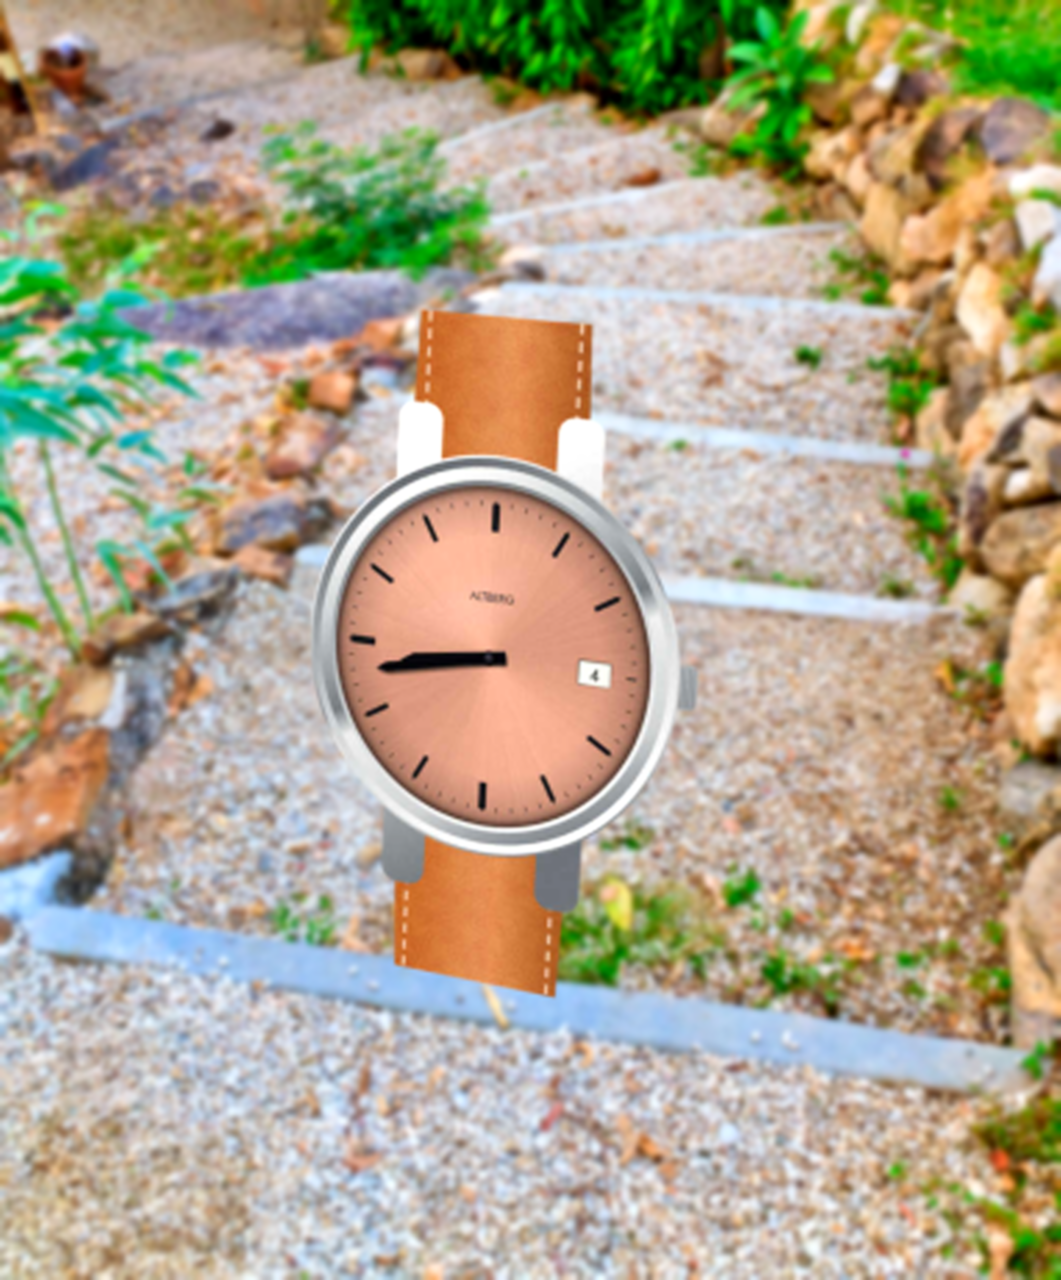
**8:43**
